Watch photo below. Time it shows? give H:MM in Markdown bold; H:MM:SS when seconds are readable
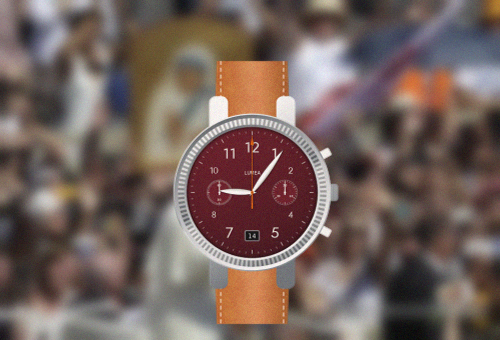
**9:06**
